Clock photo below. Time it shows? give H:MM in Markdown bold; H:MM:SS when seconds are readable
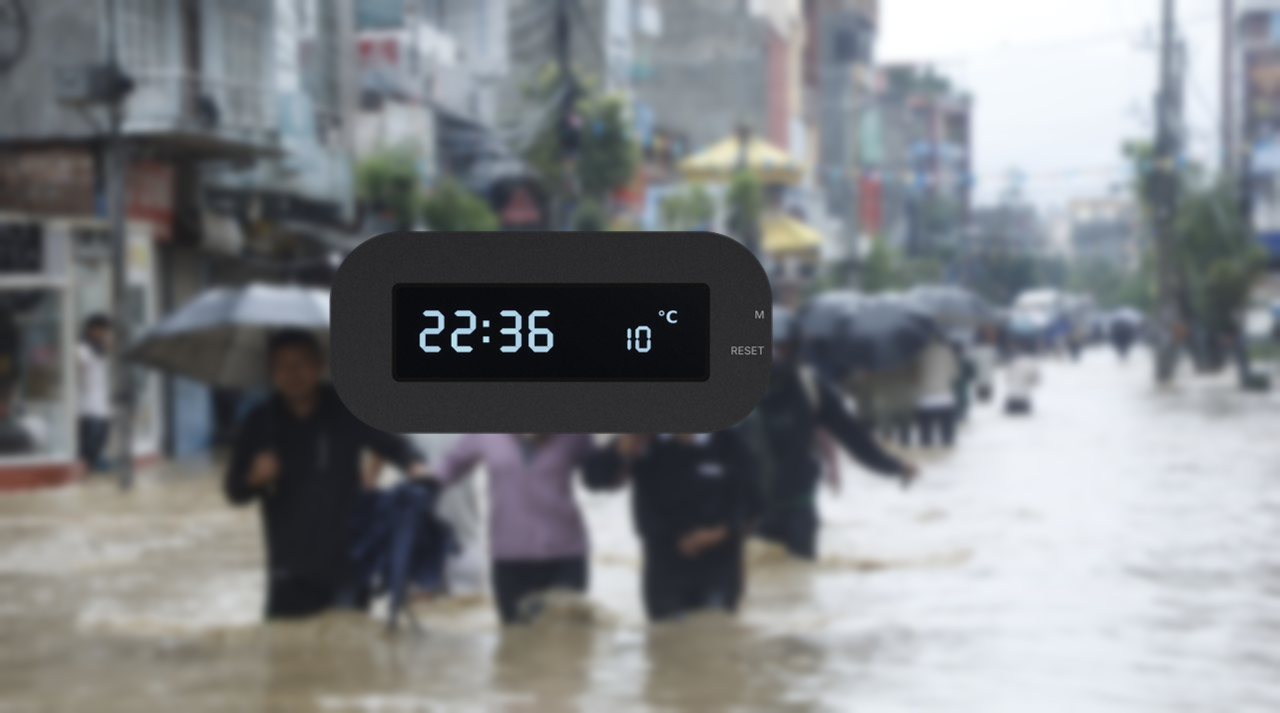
**22:36**
